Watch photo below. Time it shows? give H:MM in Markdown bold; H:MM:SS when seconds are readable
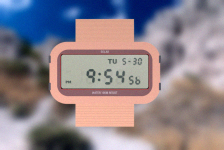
**9:54:56**
